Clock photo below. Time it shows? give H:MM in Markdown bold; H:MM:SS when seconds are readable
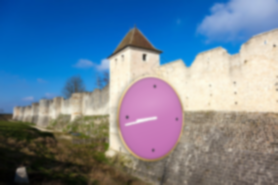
**8:43**
